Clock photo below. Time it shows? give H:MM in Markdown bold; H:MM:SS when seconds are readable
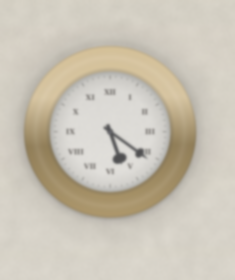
**5:21**
